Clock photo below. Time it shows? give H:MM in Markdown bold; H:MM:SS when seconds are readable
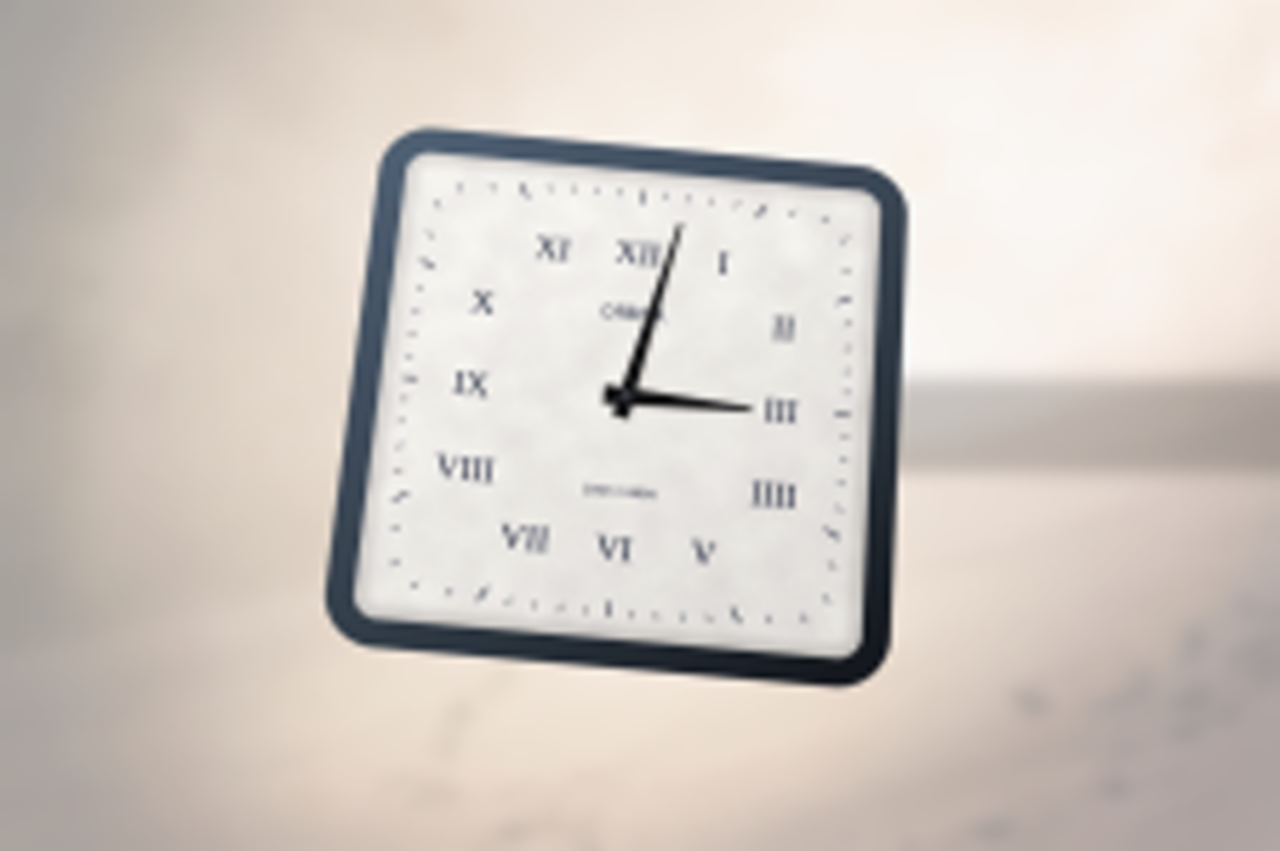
**3:02**
